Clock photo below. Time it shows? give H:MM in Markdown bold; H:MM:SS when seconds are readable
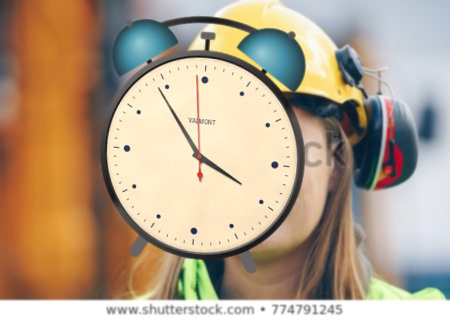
**3:53:59**
